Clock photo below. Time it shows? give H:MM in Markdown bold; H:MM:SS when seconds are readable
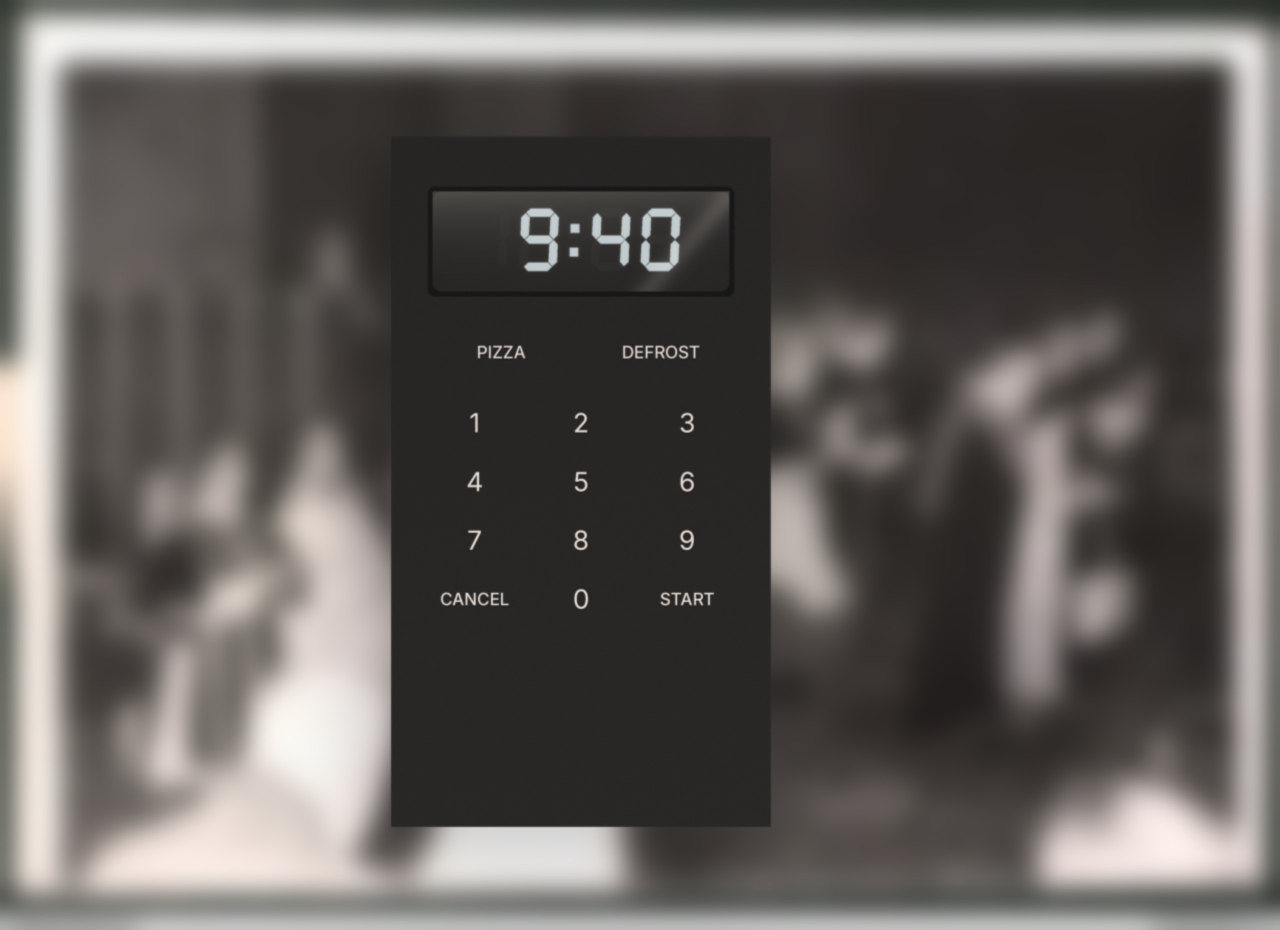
**9:40**
